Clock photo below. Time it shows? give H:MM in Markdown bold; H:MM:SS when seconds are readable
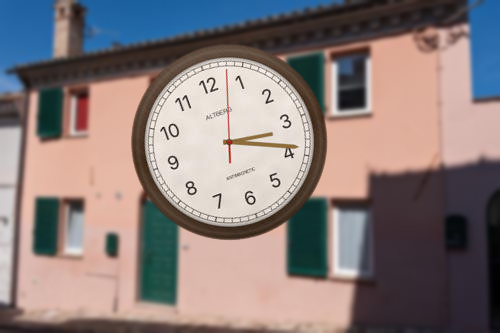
**3:19:03**
